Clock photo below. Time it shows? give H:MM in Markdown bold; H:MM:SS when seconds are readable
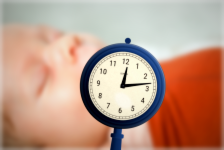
**12:13**
